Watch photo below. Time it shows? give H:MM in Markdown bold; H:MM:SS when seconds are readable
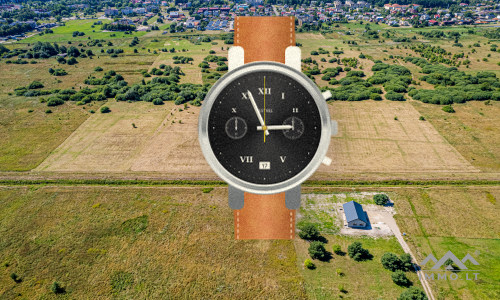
**2:56**
